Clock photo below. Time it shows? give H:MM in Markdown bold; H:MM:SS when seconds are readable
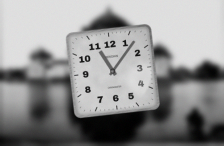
**11:07**
